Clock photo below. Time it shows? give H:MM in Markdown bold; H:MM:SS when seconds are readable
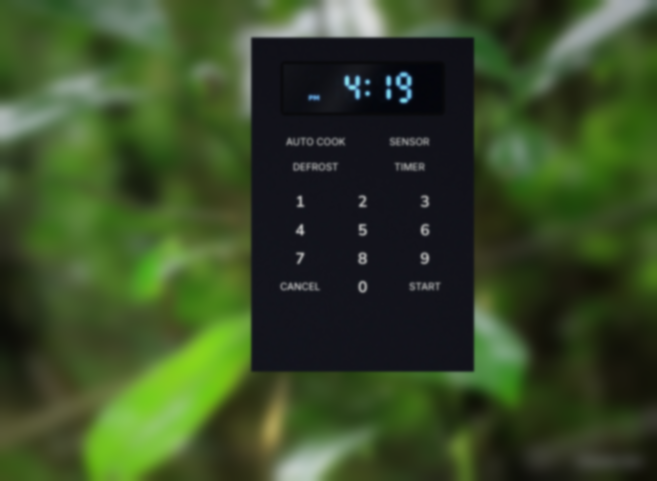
**4:19**
